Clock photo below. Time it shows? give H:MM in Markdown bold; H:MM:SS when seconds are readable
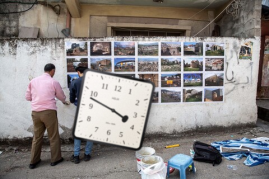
**3:48**
